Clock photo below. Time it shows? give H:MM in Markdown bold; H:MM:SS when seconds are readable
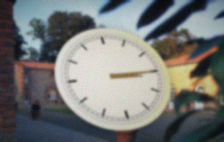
**3:15**
